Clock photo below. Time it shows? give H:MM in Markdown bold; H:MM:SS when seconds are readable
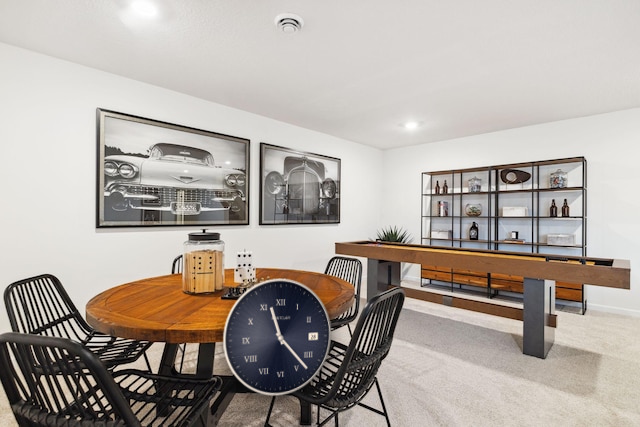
**11:23**
